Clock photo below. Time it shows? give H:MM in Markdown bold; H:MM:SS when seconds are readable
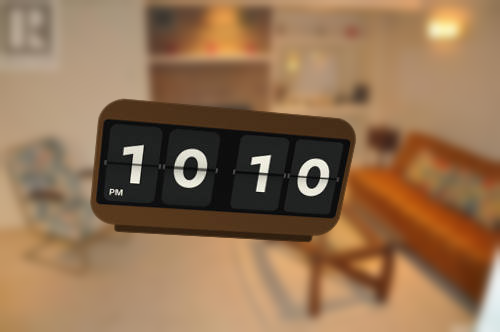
**10:10**
